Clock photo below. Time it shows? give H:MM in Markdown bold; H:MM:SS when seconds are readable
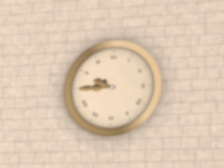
**9:45**
